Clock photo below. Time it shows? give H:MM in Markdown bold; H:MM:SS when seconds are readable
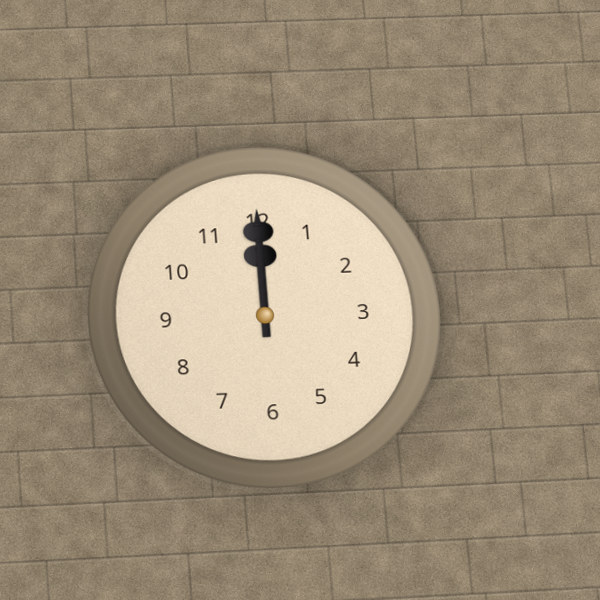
**12:00**
